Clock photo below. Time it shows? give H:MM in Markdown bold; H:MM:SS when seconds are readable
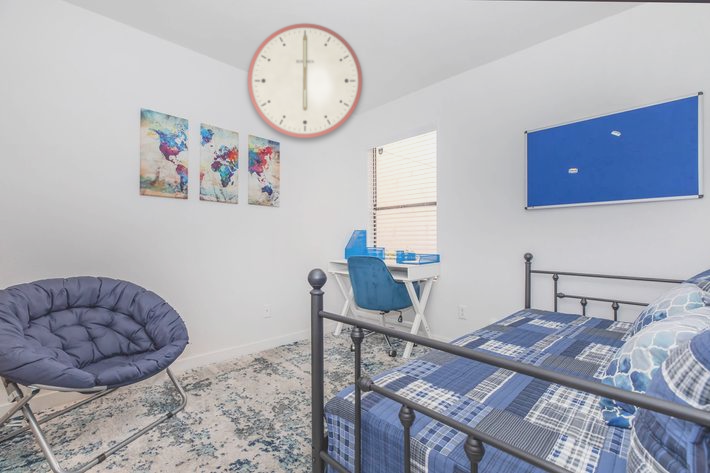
**6:00**
